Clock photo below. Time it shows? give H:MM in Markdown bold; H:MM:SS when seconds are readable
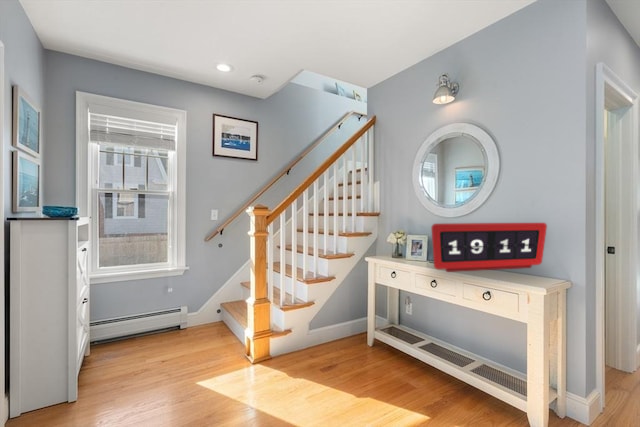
**19:11**
